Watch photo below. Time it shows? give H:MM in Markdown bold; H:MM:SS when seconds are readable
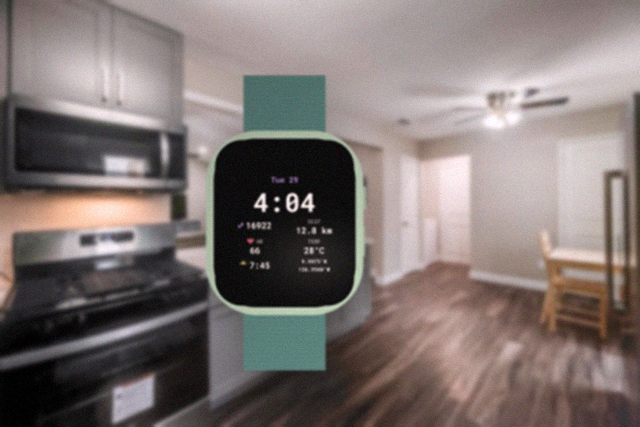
**4:04**
